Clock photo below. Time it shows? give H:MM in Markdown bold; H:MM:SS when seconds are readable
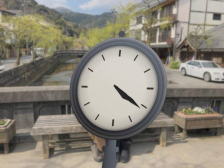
**4:21**
